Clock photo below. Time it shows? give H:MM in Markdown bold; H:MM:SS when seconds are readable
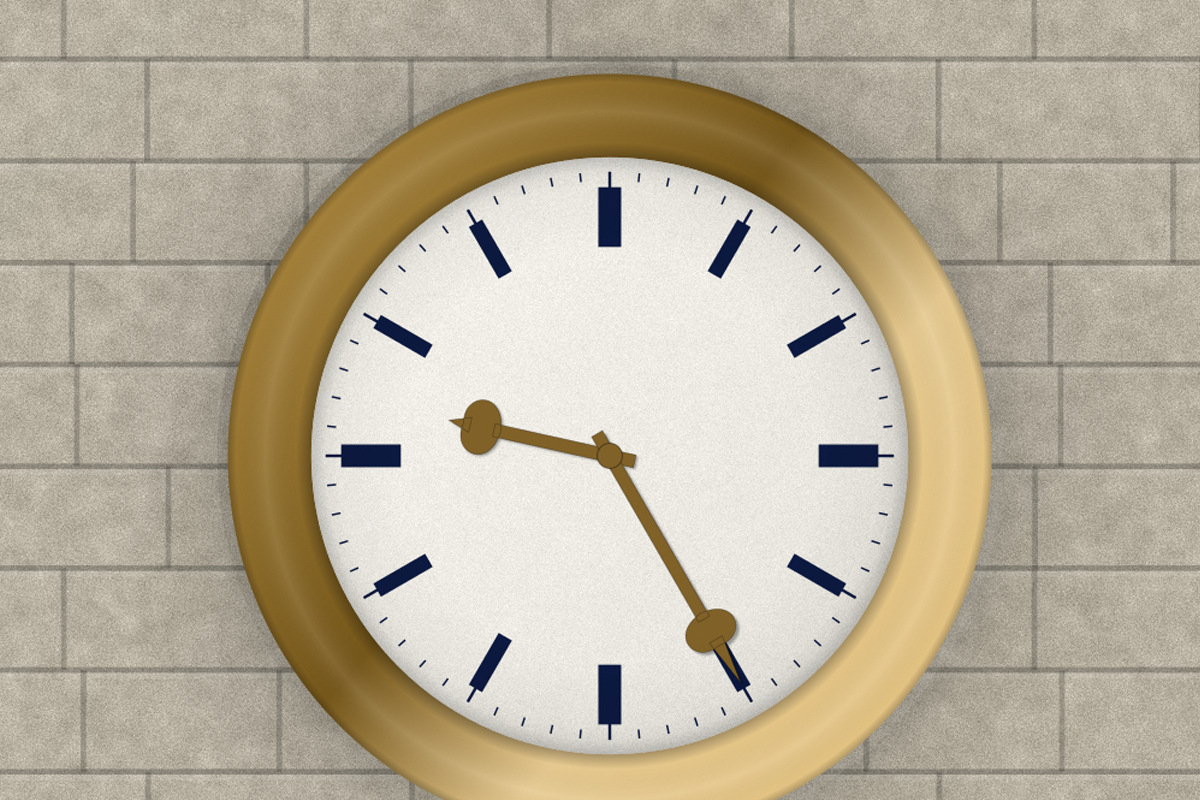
**9:25**
